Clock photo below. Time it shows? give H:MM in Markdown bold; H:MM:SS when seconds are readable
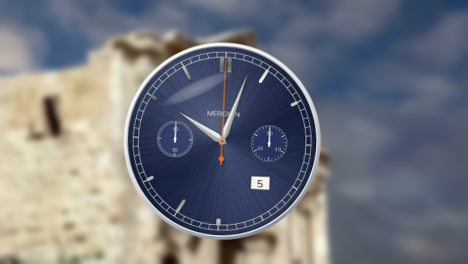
**10:03**
